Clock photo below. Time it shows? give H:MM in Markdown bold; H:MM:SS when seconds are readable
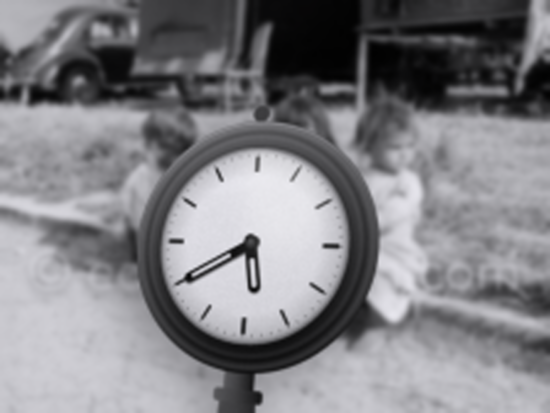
**5:40**
